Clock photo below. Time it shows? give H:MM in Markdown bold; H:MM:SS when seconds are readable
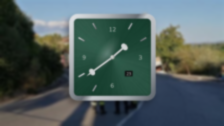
**1:39**
